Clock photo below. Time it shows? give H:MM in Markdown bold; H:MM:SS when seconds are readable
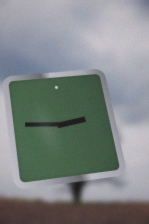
**2:46**
